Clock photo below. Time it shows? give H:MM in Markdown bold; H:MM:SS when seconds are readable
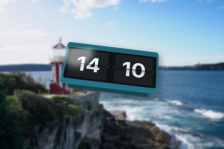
**14:10**
